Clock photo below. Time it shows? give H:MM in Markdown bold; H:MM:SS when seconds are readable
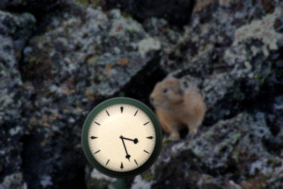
**3:27**
